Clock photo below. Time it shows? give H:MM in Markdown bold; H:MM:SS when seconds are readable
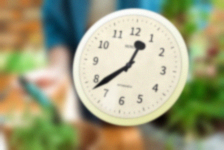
**12:38**
